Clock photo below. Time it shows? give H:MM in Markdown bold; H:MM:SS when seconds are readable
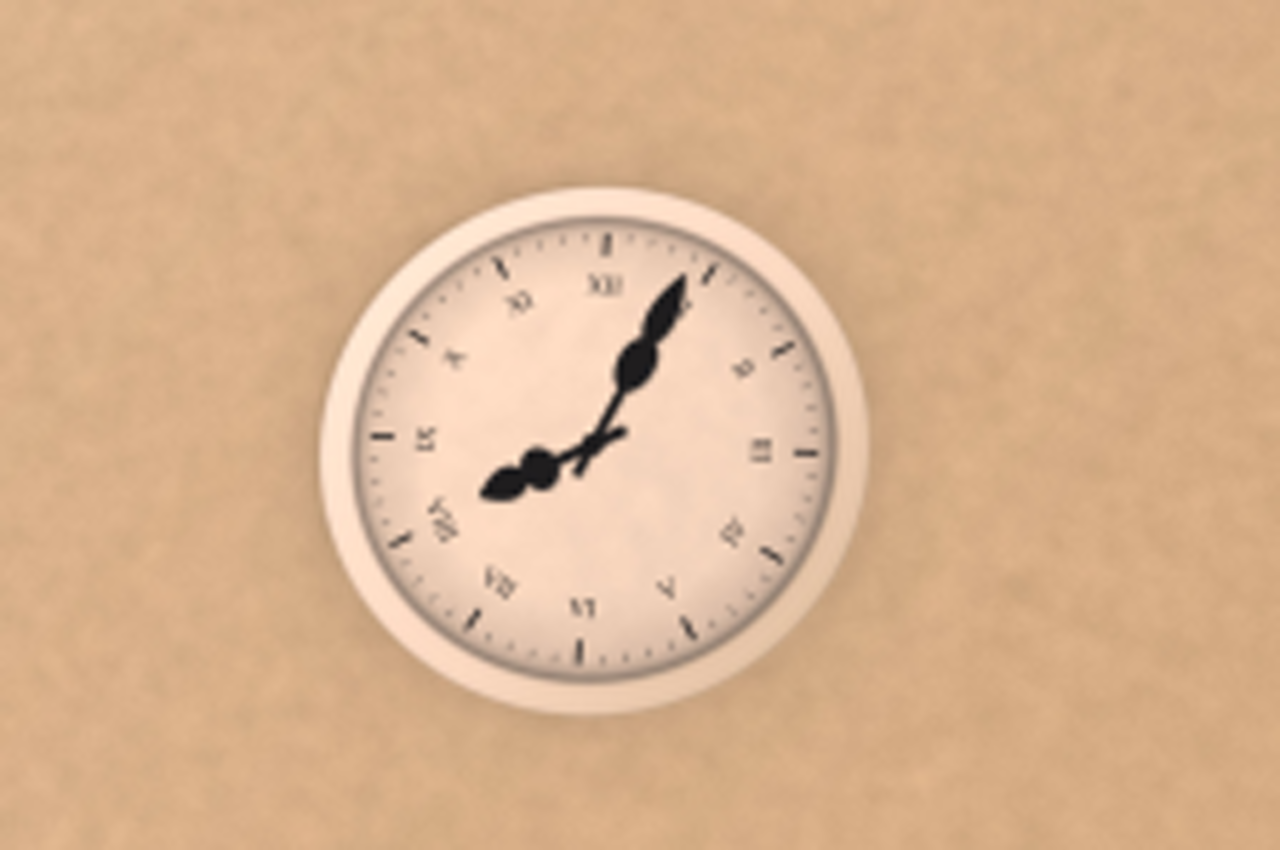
**8:04**
